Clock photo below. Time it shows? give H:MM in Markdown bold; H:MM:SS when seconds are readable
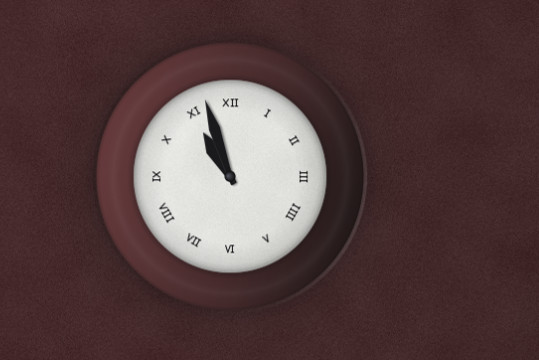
**10:57**
